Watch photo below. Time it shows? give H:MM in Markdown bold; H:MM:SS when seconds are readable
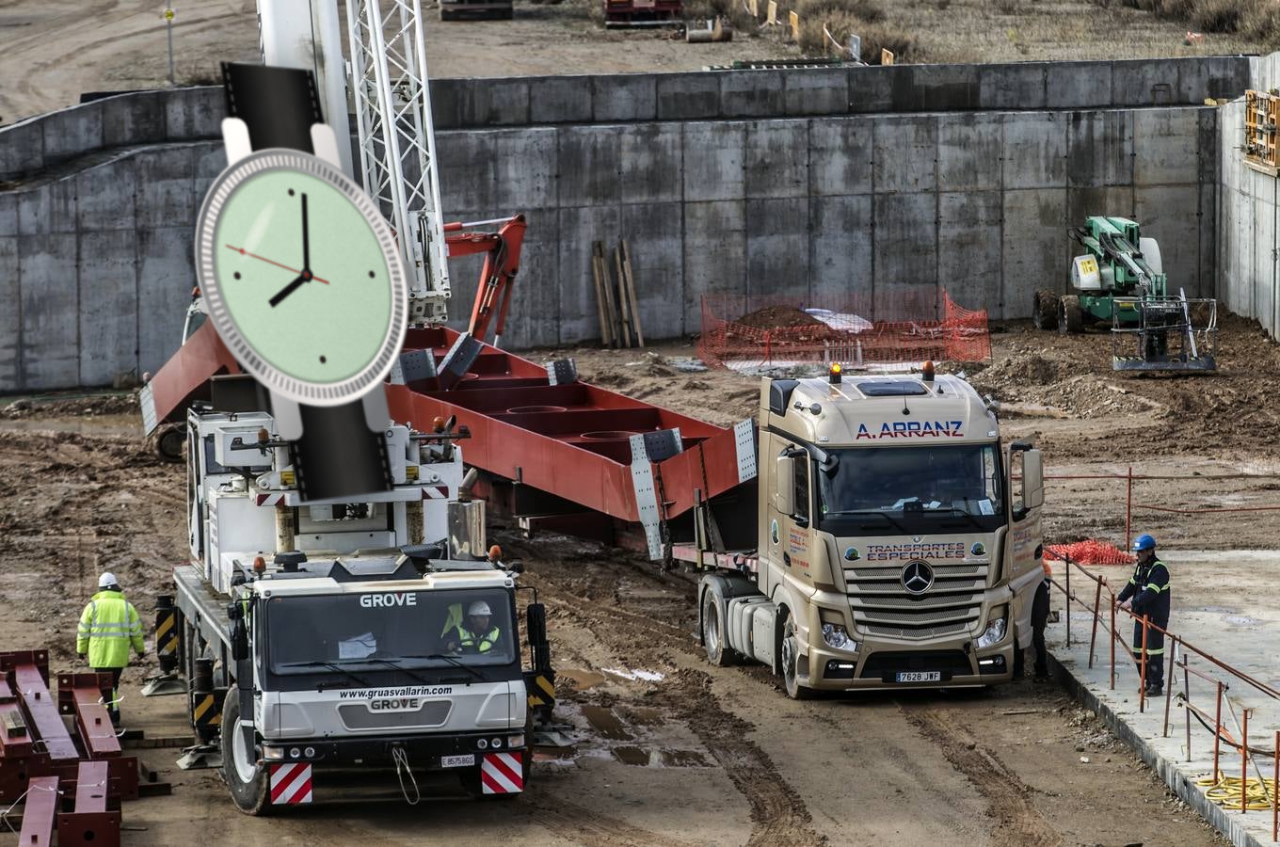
**8:01:48**
